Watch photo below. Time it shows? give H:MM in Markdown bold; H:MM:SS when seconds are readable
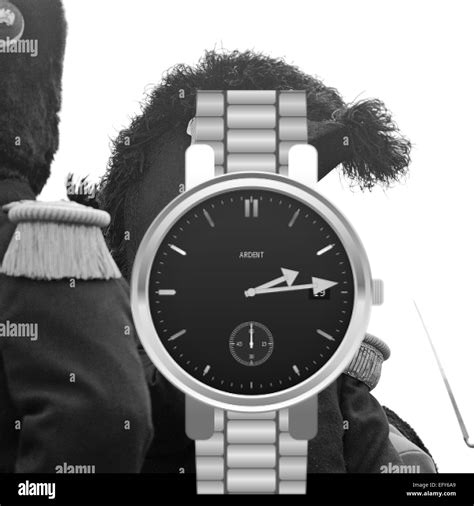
**2:14**
